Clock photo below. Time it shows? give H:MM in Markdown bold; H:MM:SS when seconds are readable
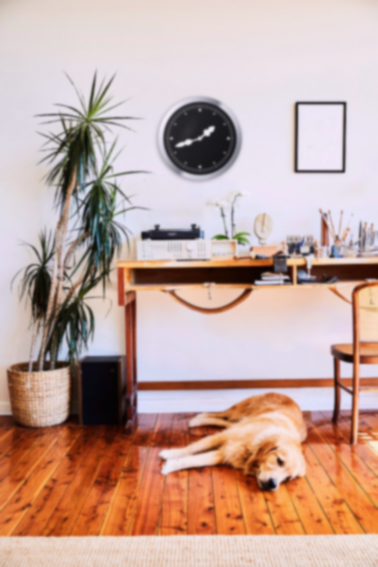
**1:42**
